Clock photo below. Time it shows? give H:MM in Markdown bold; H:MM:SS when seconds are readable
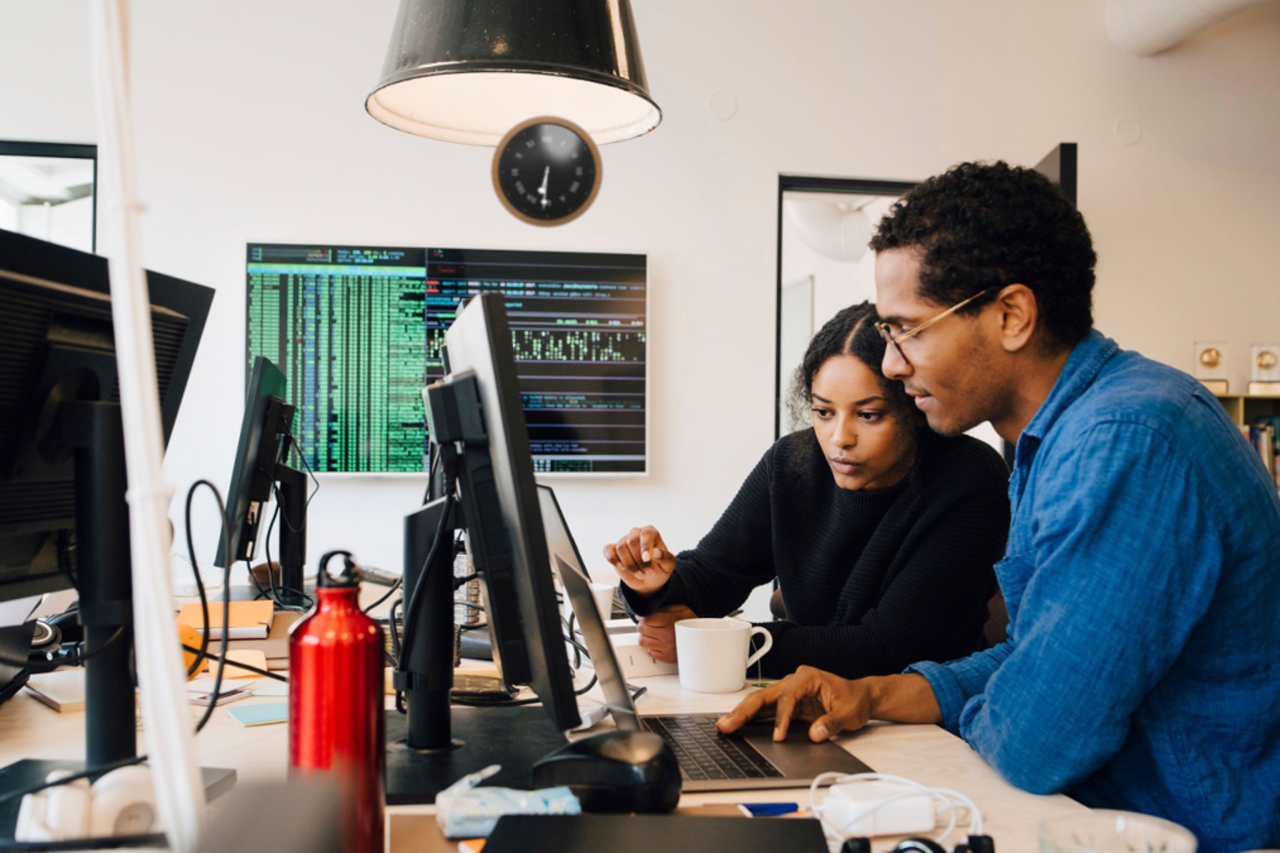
**6:31**
